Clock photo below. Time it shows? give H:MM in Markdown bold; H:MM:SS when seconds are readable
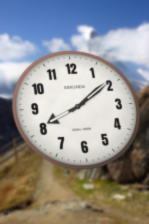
**8:09**
